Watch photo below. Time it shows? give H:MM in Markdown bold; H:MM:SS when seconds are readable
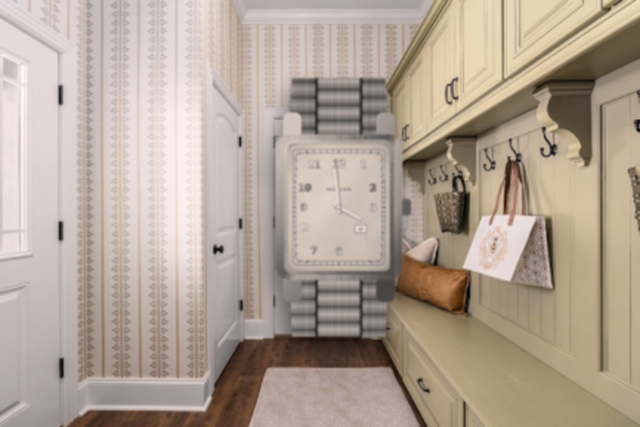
**3:59**
